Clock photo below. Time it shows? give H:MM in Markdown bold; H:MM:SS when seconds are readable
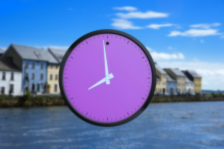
**7:59**
